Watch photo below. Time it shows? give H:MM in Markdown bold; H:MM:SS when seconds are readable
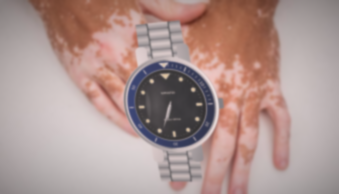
**6:34**
